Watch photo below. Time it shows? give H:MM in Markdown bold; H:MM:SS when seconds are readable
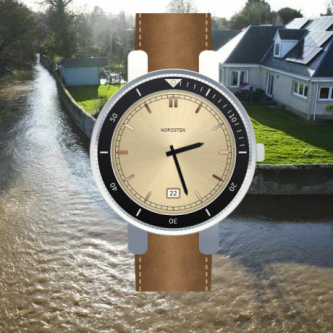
**2:27**
